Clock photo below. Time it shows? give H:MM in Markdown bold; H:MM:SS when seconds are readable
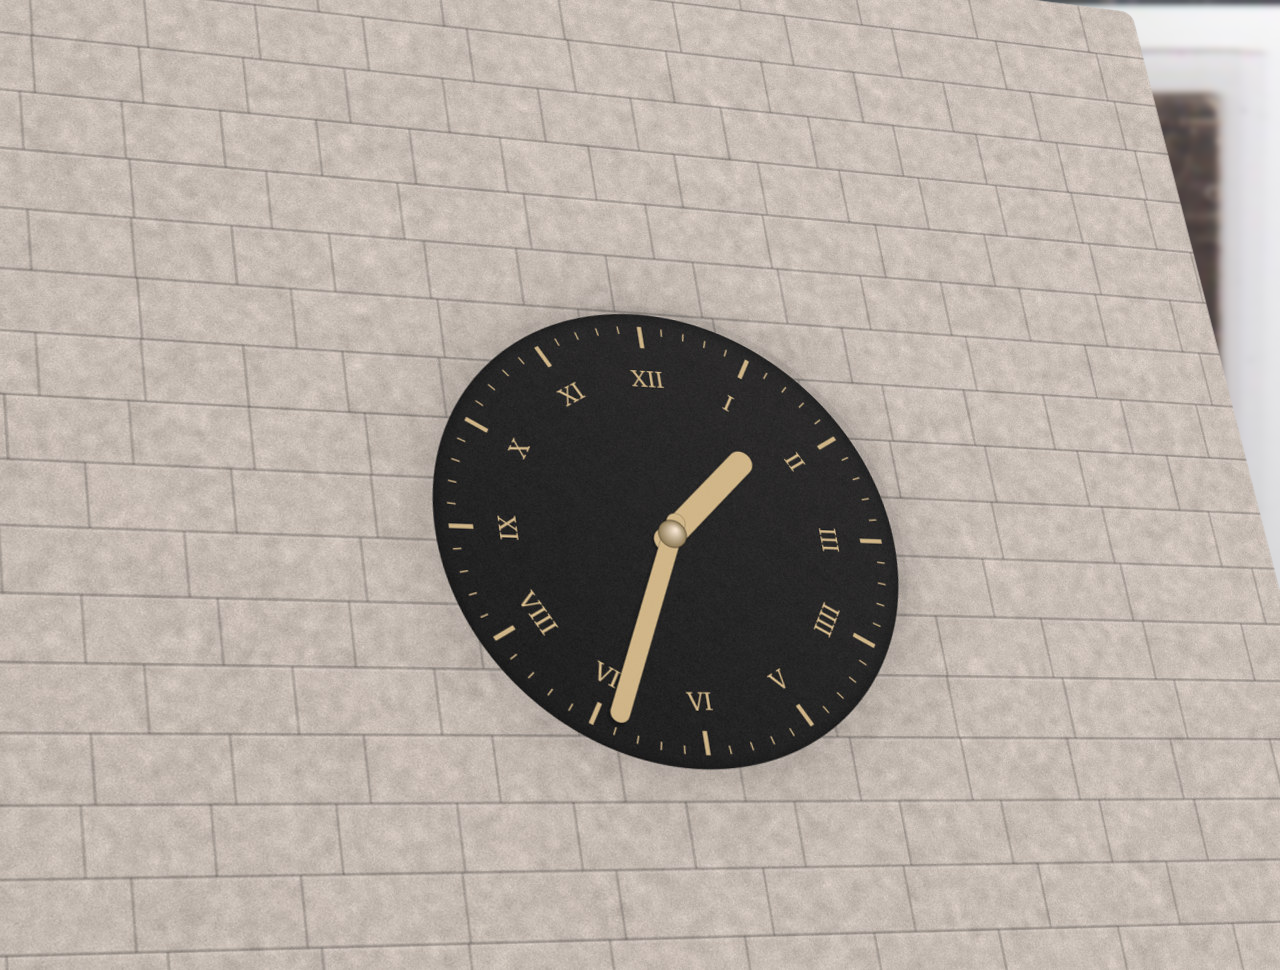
**1:34**
